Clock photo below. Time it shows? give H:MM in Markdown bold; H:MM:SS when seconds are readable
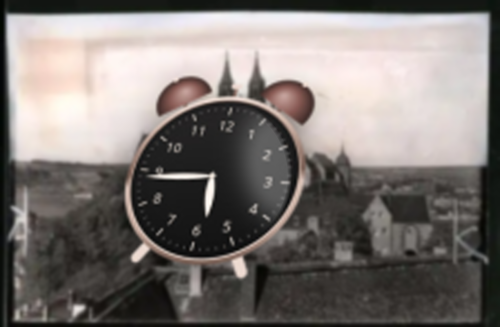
**5:44**
